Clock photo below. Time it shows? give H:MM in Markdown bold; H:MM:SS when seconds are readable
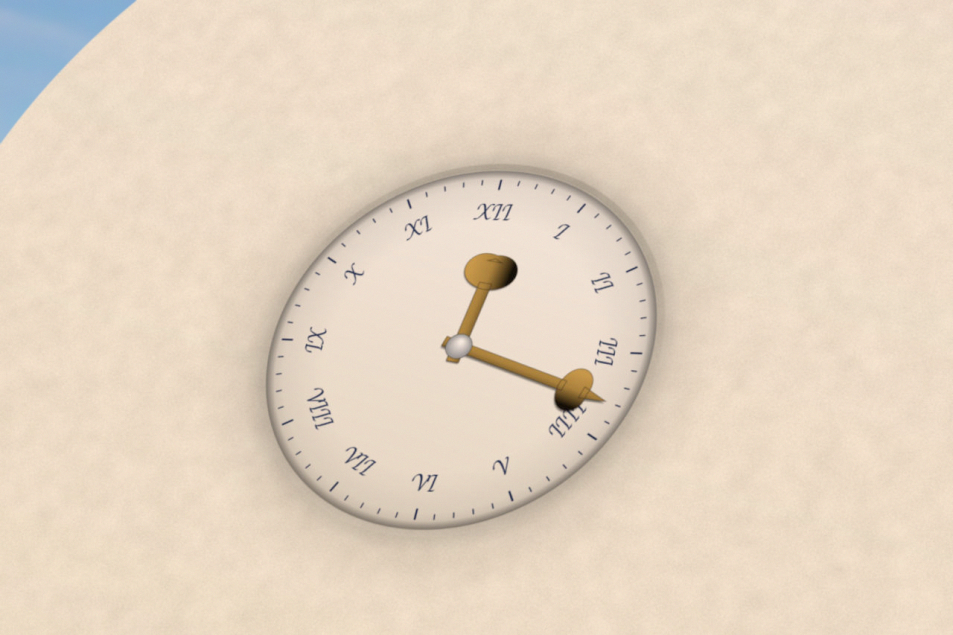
**12:18**
